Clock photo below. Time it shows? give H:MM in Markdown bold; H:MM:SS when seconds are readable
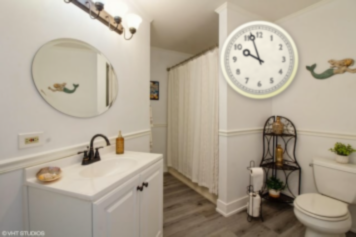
**9:57**
